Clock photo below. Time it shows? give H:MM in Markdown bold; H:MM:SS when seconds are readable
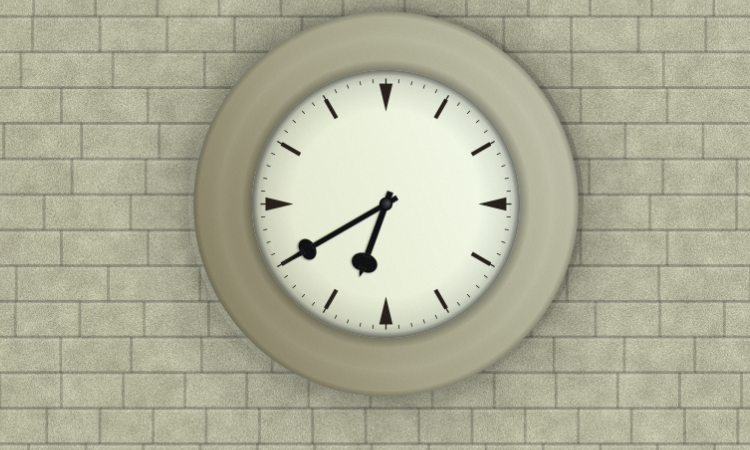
**6:40**
